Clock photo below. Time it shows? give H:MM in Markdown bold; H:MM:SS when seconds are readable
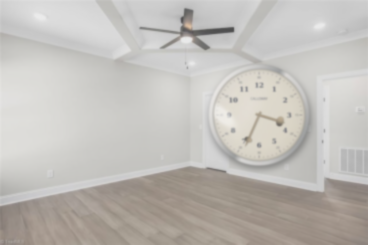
**3:34**
